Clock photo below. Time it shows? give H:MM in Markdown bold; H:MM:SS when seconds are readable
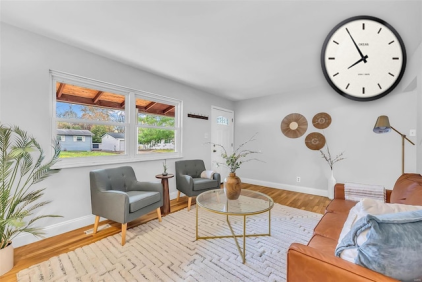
**7:55**
